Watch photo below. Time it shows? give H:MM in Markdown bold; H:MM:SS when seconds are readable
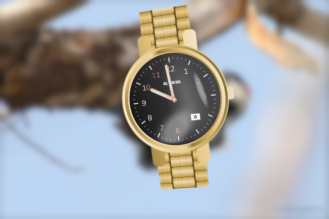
**9:59**
